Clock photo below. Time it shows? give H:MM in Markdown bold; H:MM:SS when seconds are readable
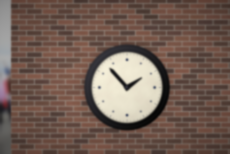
**1:53**
